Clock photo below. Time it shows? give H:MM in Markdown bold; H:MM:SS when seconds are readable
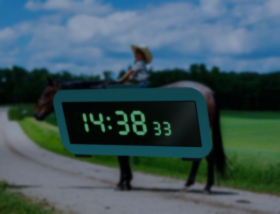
**14:38:33**
